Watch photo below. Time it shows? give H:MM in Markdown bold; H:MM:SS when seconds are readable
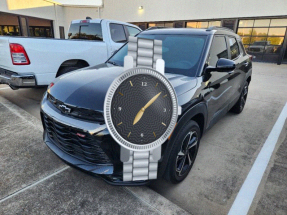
**7:08**
